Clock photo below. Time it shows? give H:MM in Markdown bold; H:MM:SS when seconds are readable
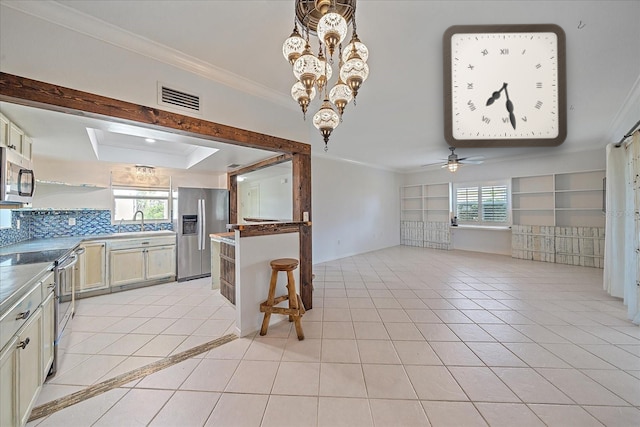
**7:28**
